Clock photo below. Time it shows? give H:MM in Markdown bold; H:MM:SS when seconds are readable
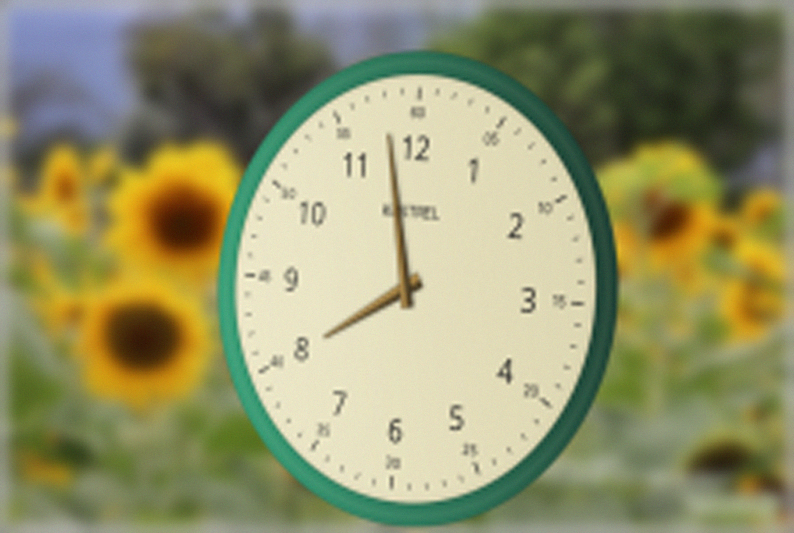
**7:58**
